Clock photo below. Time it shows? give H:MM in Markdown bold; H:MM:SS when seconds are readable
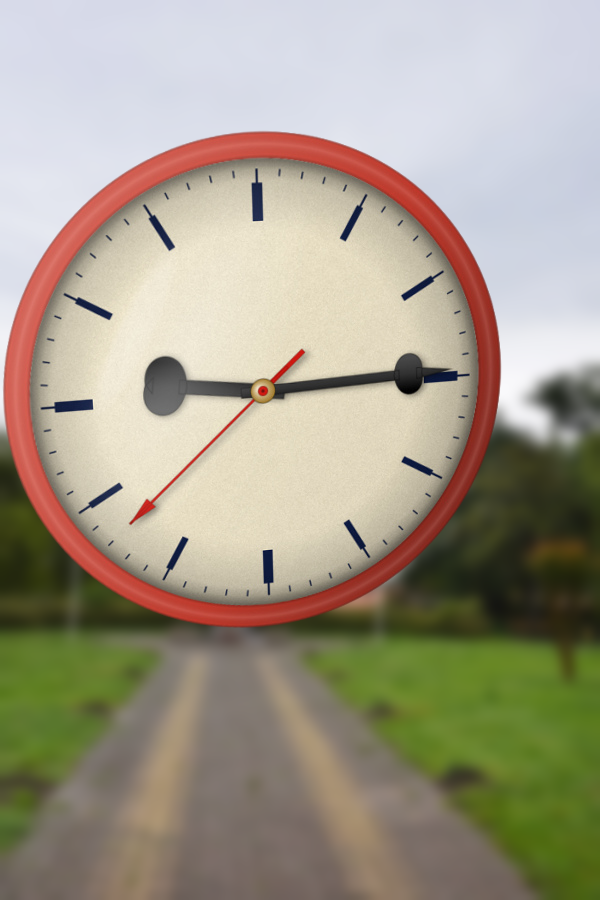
**9:14:38**
